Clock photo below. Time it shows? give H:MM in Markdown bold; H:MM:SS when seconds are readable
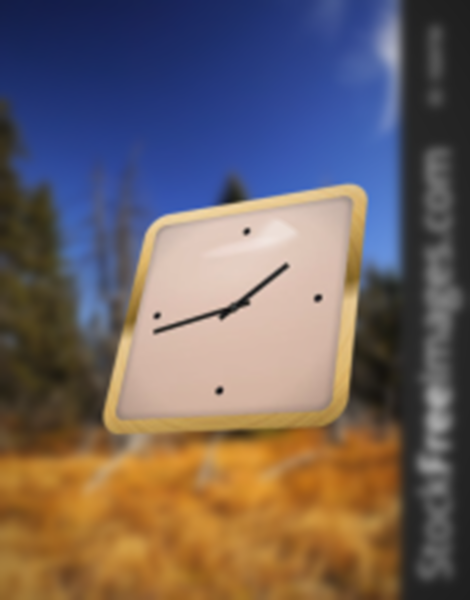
**1:43**
